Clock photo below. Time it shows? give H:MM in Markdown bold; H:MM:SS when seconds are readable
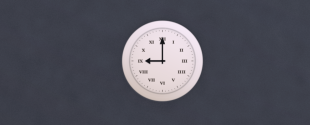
**9:00**
